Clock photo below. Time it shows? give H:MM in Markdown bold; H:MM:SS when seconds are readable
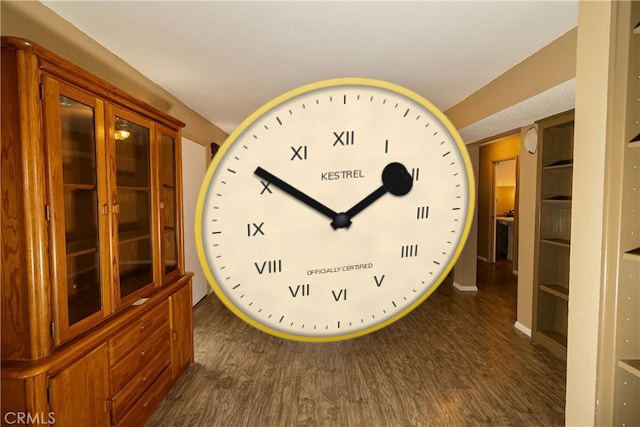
**1:51**
